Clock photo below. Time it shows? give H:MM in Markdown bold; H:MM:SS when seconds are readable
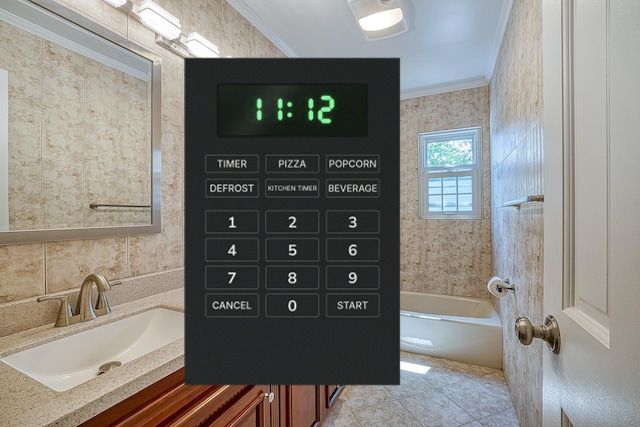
**11:12**
